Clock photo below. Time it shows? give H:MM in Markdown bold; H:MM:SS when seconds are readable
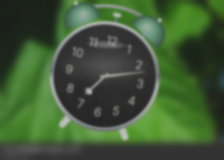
**7:12**
